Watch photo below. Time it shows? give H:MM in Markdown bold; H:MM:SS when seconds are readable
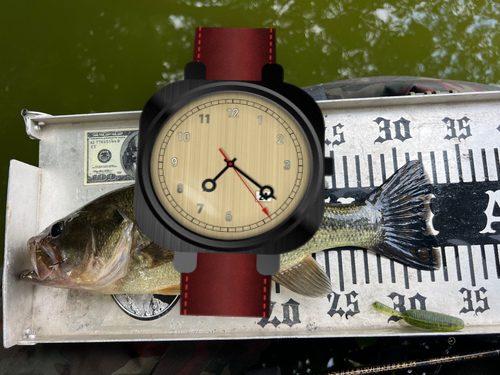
**7:21:24**
